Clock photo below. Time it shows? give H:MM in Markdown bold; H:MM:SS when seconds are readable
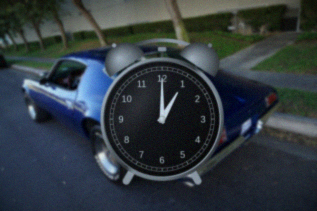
**1:00**
